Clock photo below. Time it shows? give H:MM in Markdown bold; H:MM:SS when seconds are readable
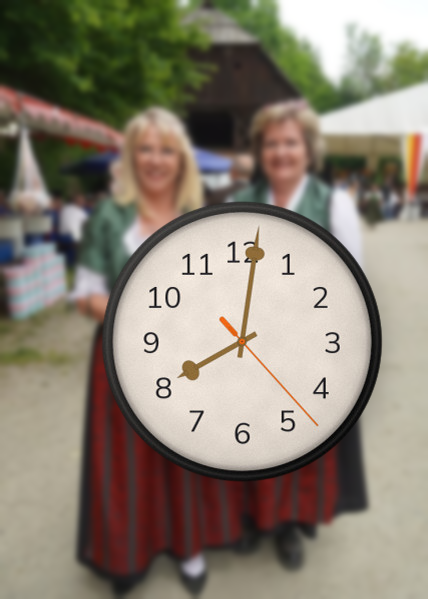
**8:01:23**
